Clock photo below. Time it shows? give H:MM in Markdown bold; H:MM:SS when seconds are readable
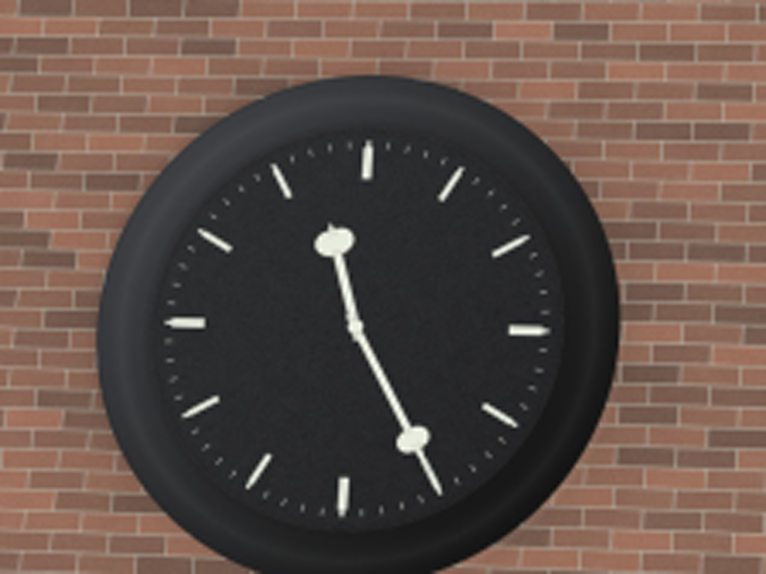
**11:25**
